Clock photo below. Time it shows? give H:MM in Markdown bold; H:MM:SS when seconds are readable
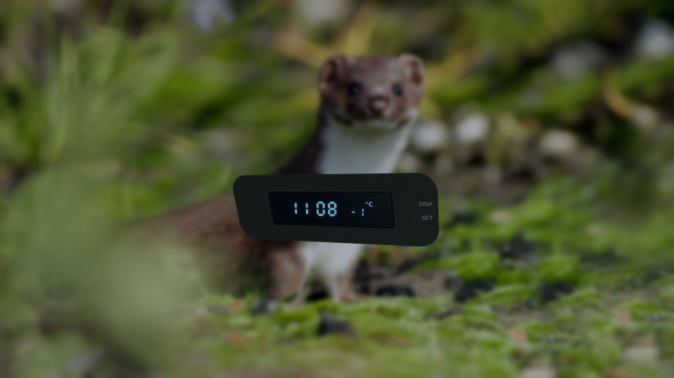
**11:08**
